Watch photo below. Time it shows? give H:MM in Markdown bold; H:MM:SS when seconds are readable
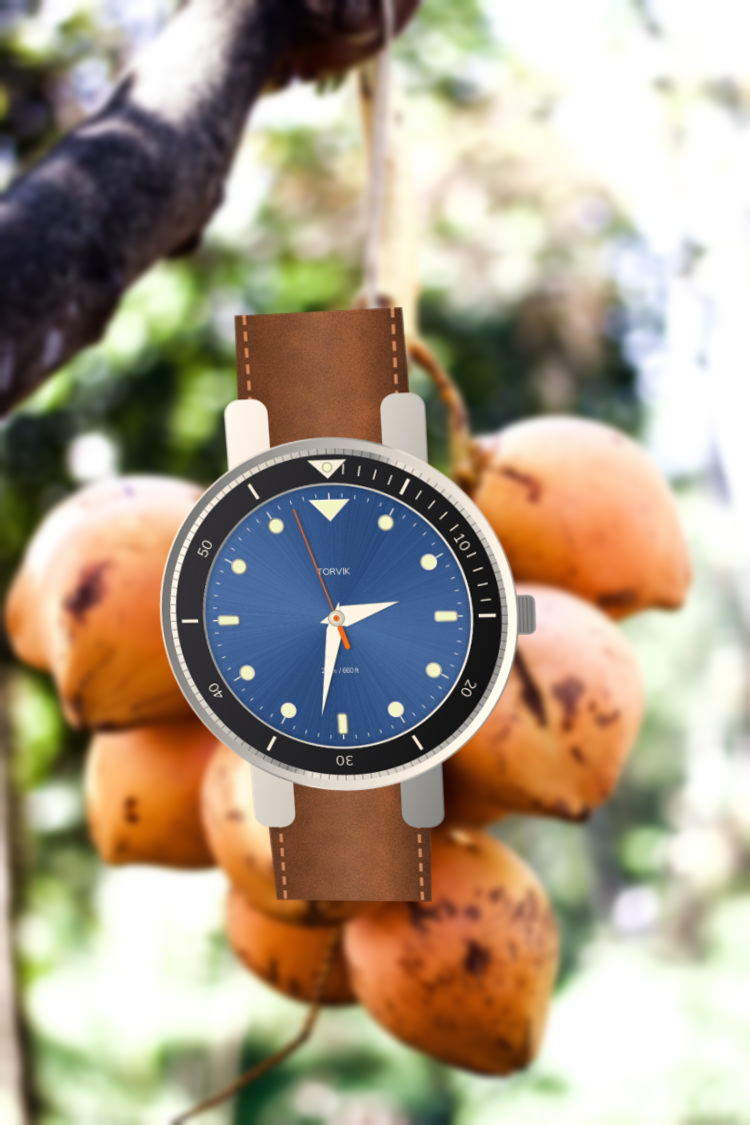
**2:31:57**
